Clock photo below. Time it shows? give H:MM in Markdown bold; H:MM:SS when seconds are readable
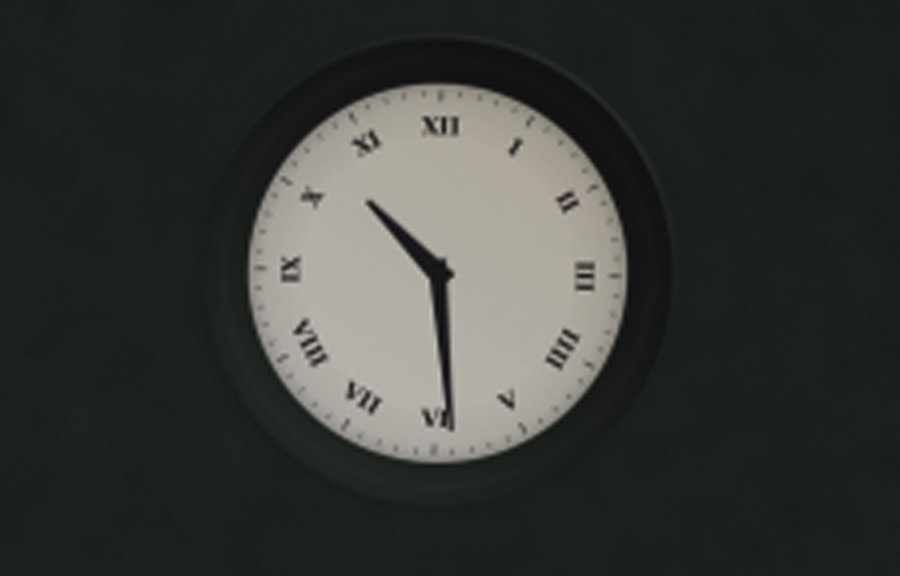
**10:29**
